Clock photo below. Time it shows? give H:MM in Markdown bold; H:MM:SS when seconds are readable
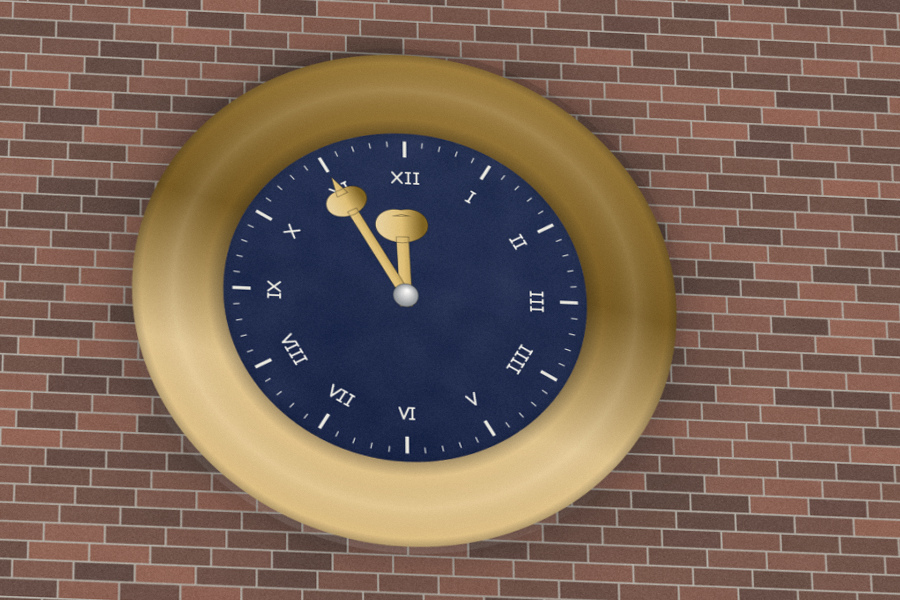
**11:55**
